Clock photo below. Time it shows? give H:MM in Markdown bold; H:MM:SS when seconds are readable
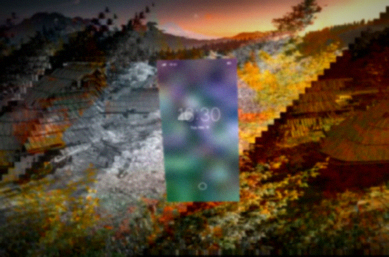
**16:30**
